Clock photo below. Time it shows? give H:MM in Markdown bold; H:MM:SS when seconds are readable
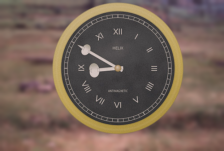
**8:50**
